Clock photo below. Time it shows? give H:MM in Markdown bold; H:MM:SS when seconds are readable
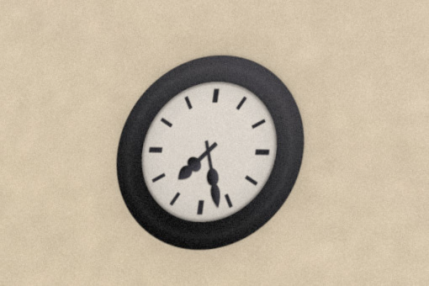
**7:27**
